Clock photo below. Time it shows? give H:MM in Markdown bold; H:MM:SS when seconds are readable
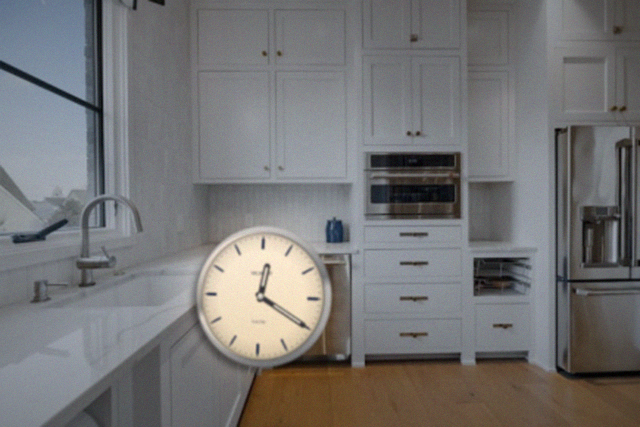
**12:20**
